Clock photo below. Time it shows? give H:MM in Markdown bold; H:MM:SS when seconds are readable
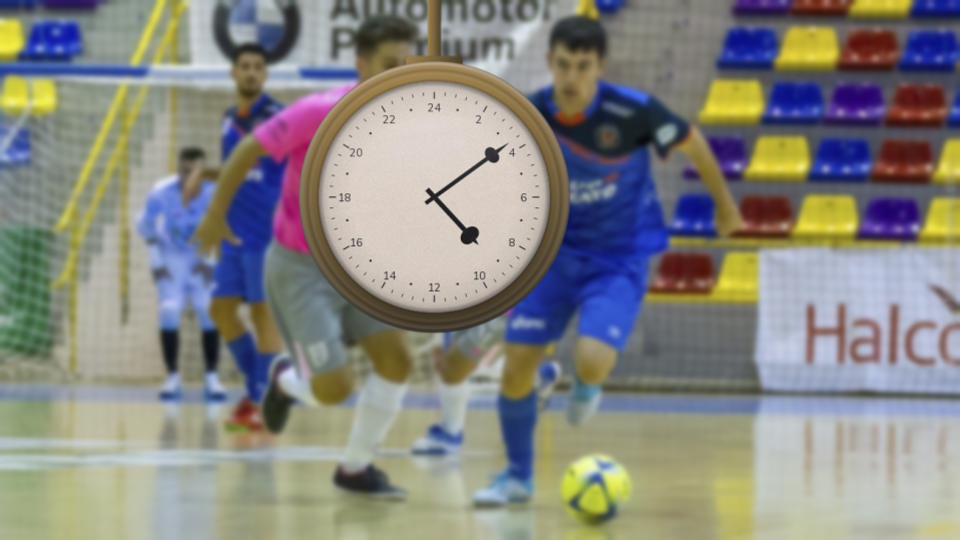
**9:09**
